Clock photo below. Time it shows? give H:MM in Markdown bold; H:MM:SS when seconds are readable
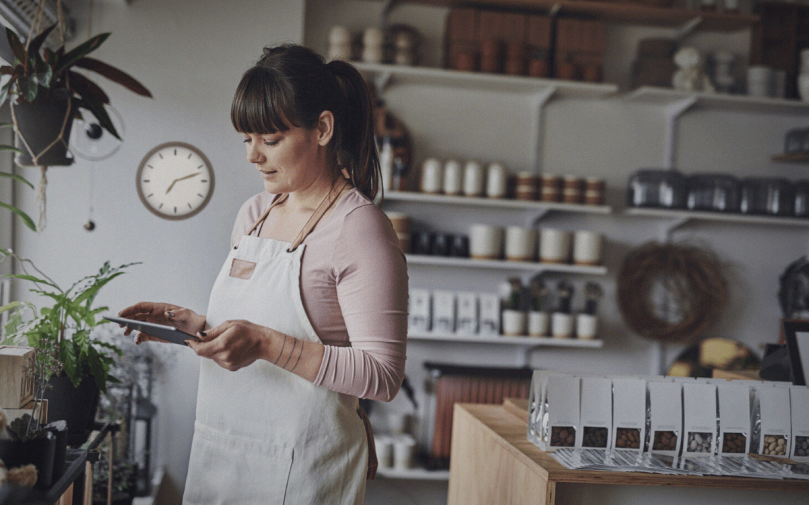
**7:12**
